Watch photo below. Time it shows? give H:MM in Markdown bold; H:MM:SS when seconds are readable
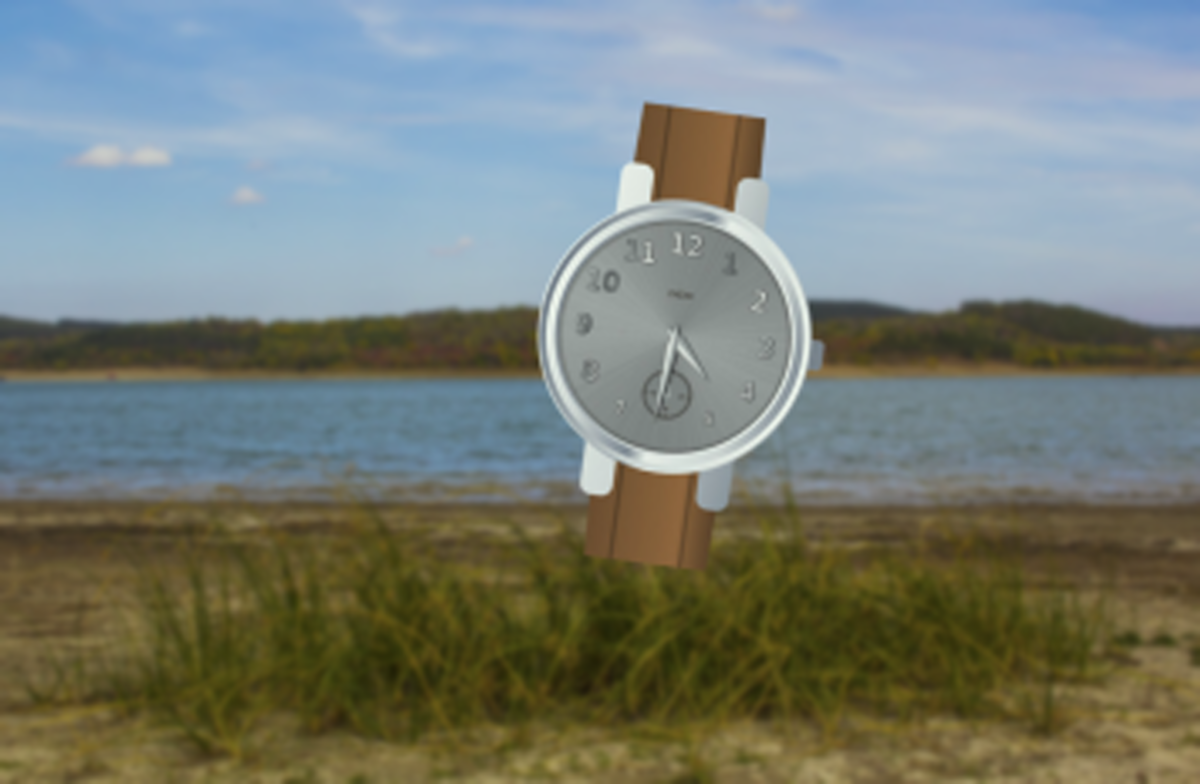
**4:31**
